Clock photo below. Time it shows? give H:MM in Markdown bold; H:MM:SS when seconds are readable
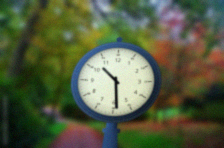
**10:29**
